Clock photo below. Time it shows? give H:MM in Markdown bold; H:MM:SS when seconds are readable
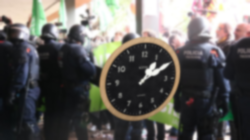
**1:10**
